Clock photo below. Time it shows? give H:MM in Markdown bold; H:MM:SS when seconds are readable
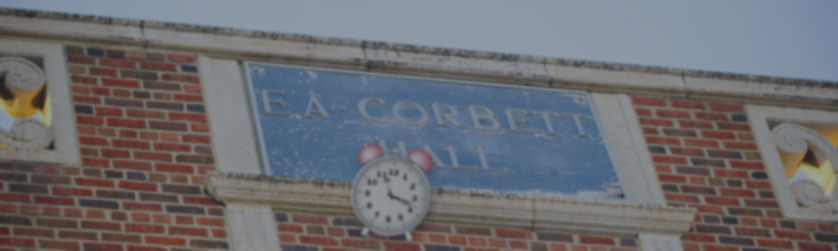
**11:18**
